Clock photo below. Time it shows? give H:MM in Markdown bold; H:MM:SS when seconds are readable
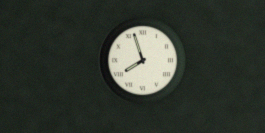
**7:57**
